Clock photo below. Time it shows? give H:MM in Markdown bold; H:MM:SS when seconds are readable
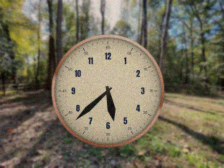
**5:38**
